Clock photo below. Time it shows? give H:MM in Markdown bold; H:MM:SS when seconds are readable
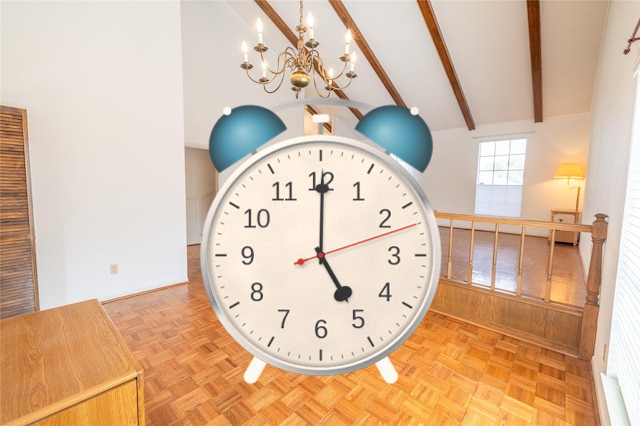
**5:00:12**
